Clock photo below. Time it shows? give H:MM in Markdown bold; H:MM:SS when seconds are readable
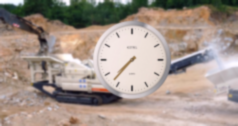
**7:37**
